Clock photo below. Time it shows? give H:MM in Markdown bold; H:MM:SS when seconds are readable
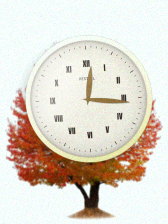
**12:16**
